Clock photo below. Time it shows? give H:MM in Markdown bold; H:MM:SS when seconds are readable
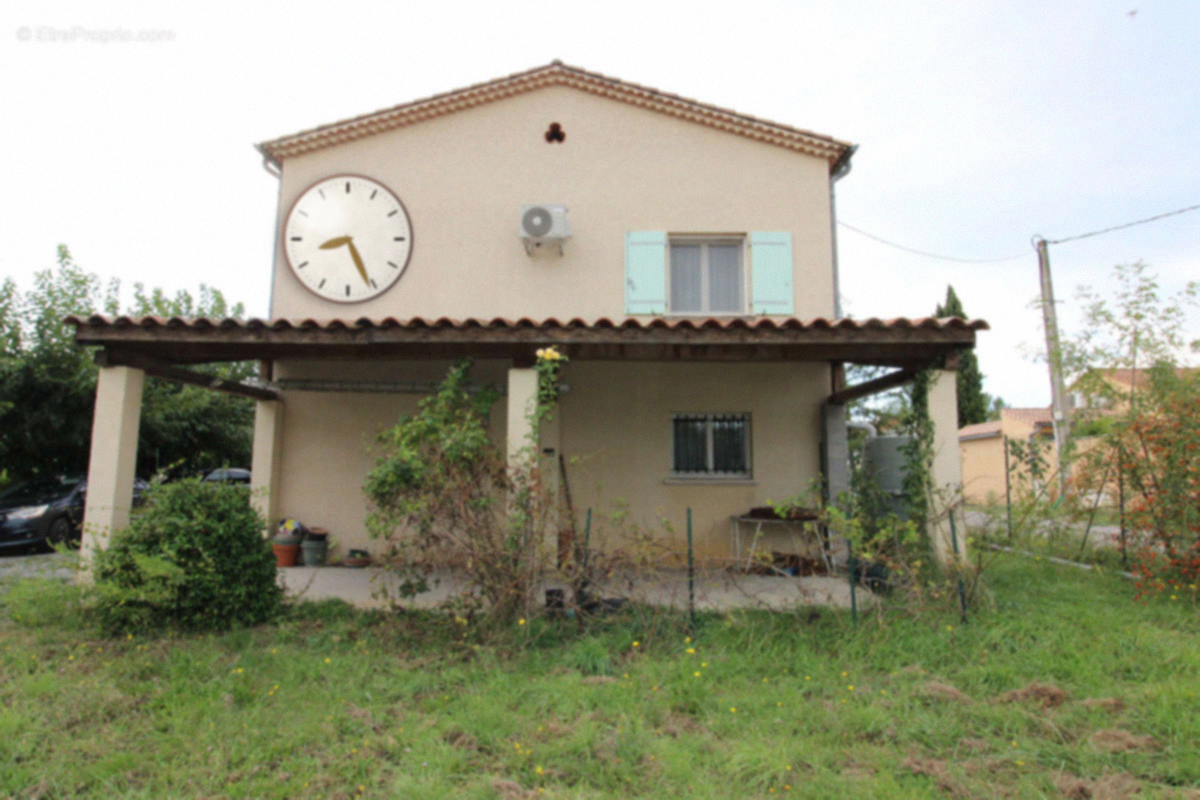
**8:26**
